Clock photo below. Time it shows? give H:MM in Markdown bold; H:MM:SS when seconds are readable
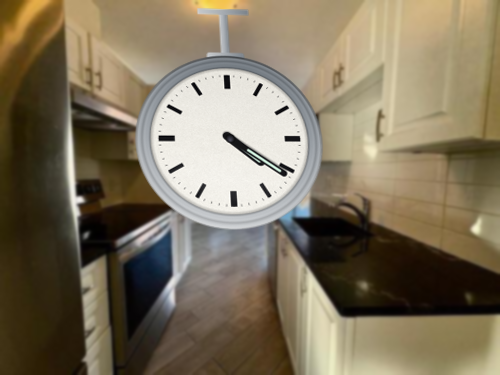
**4:21**
